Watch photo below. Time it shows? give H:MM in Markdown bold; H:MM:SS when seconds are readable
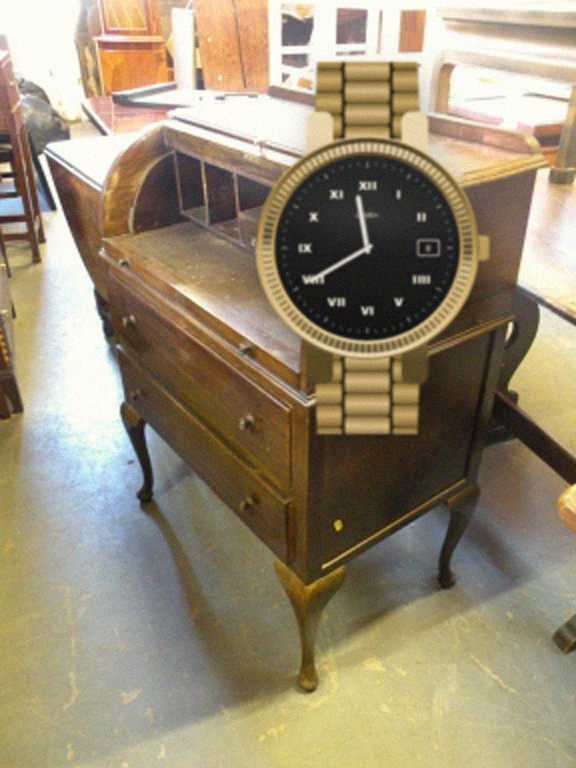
**11:40**
